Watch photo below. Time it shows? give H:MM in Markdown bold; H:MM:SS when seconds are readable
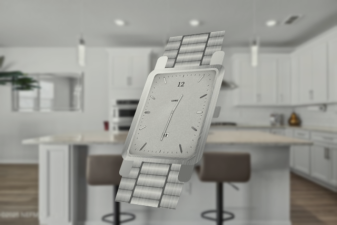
**12:31**
